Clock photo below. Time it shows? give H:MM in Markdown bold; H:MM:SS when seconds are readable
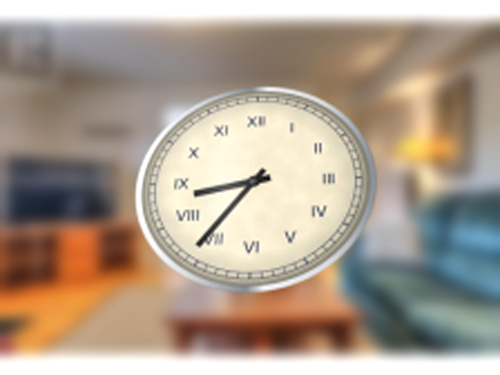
**8:36**
